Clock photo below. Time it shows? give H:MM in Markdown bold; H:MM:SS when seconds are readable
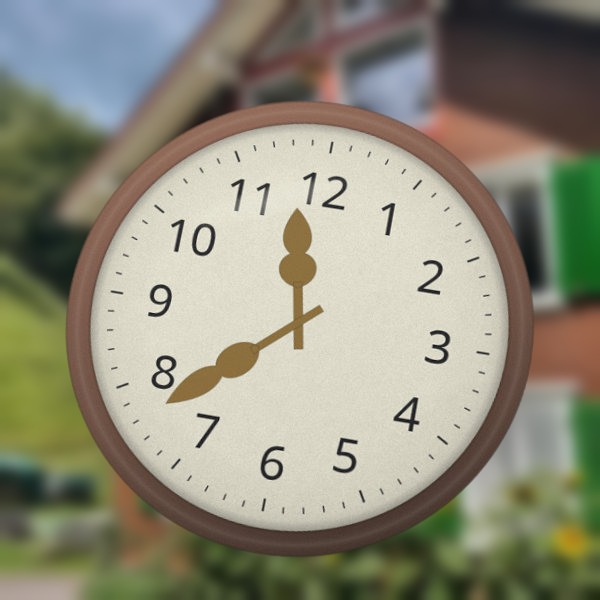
**11:38**
